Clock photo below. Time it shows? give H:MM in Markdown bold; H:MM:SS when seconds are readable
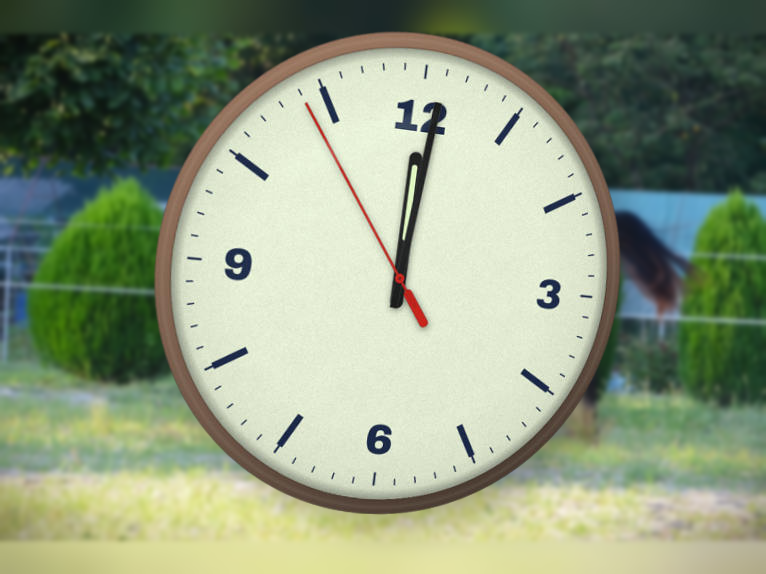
**12:00:54**
